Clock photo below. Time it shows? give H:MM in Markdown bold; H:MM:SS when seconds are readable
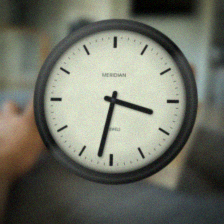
**3:32**
